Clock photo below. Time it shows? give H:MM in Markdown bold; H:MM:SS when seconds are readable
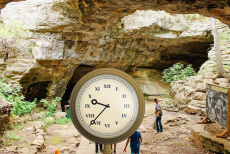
**9:37**
